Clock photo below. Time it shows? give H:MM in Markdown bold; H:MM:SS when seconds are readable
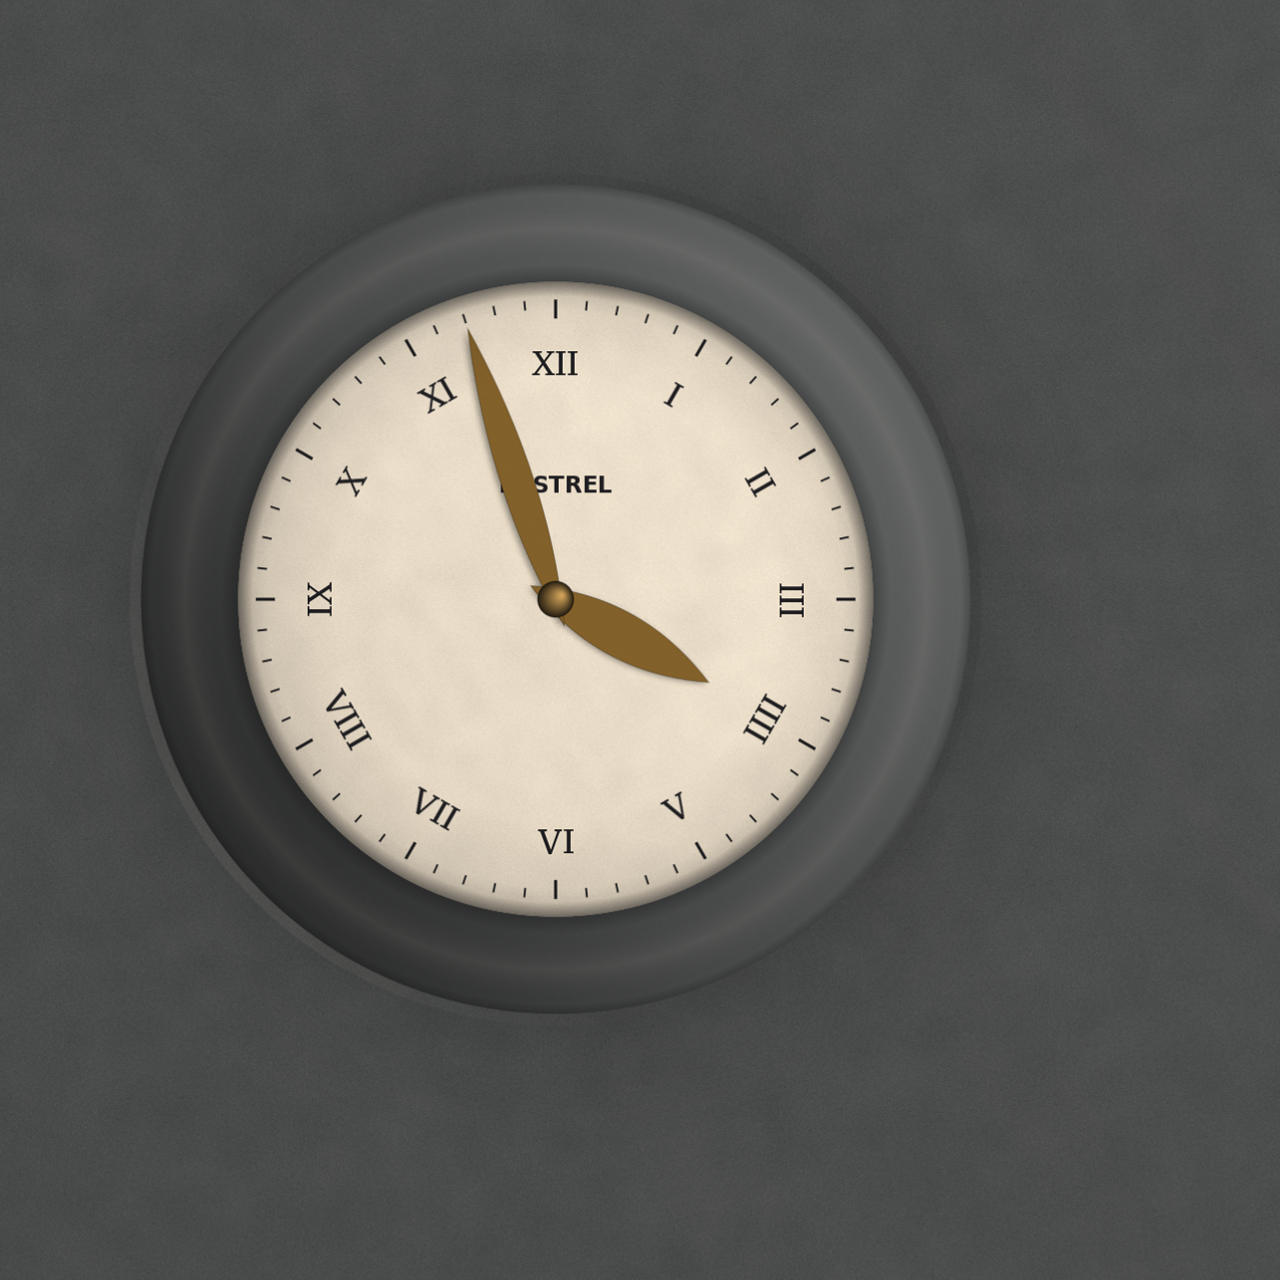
**3:57**
